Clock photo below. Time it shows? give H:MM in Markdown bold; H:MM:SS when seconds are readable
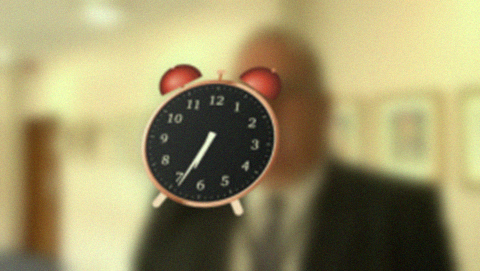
**6:34**
